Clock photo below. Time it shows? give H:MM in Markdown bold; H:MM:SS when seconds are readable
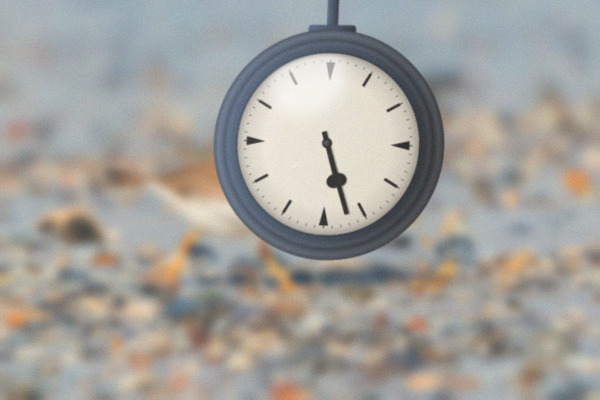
**5:27**
